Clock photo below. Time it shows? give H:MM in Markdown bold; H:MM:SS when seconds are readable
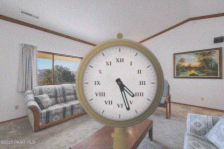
**4:27**
